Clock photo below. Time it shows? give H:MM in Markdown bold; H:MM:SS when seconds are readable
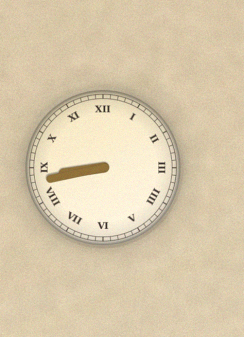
**8:43**
